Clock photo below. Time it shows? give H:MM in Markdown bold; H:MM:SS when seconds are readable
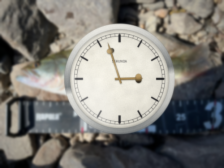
**2:57**
